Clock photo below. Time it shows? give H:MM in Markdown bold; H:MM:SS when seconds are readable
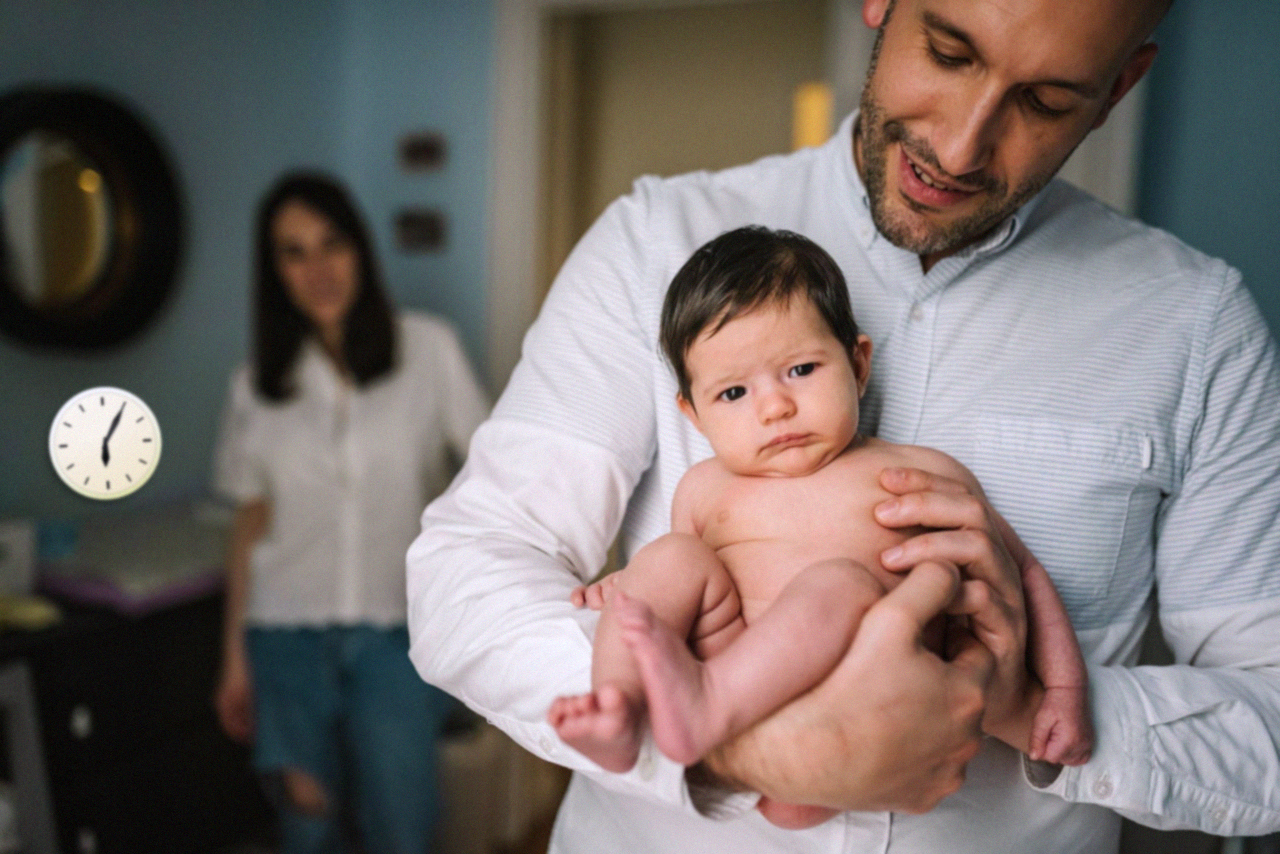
**6:05**
